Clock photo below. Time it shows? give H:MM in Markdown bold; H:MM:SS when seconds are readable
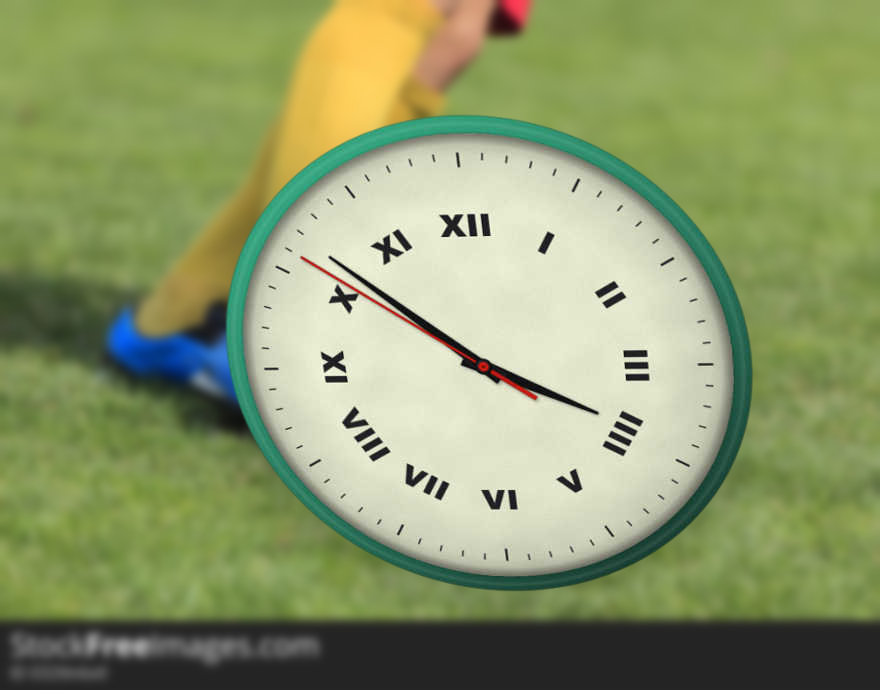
**3:51:51**
